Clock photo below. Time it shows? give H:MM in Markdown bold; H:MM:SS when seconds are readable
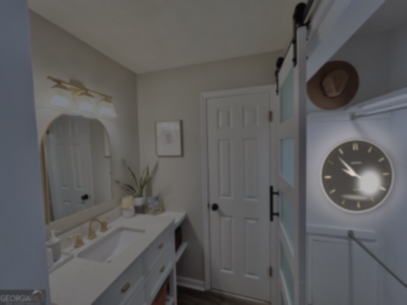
**9:53**
